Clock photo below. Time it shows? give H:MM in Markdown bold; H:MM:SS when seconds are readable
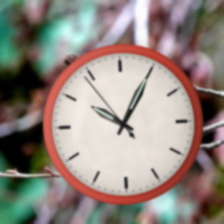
**10:04:54**
